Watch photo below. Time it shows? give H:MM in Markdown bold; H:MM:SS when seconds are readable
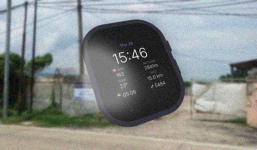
**15:46**
